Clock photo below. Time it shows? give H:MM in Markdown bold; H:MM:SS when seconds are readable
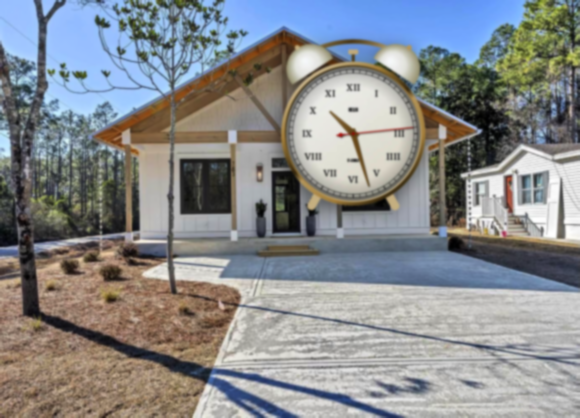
**10:27:14**
